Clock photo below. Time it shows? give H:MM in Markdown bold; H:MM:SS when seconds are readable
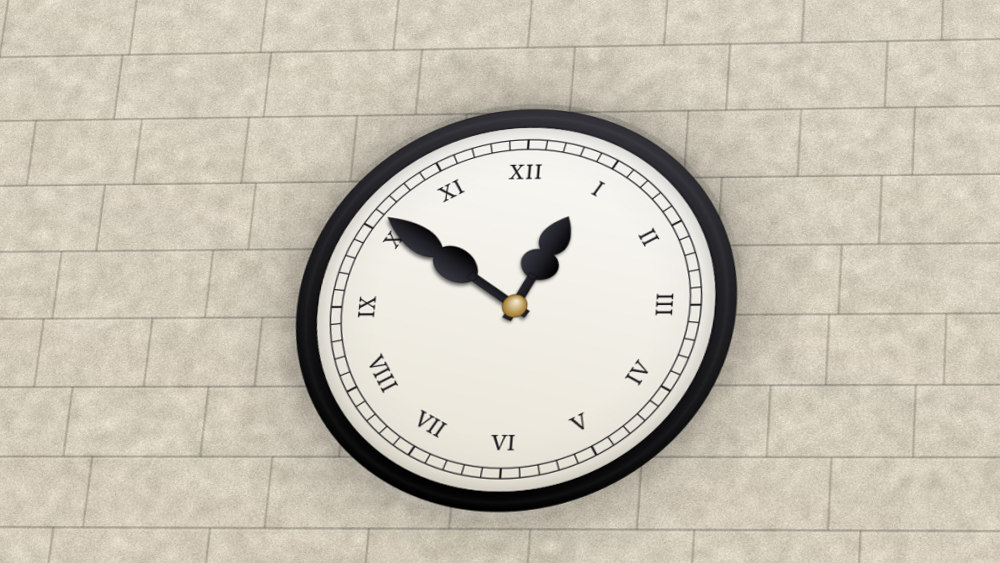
**12:51**
